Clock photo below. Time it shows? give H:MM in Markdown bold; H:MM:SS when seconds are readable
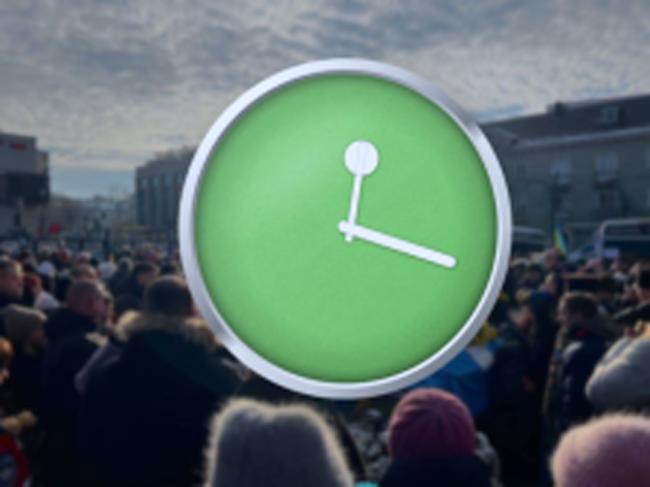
**12:18**
